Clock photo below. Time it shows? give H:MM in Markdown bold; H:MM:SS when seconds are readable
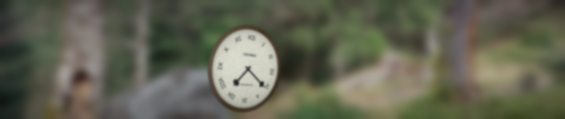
**7:21**
